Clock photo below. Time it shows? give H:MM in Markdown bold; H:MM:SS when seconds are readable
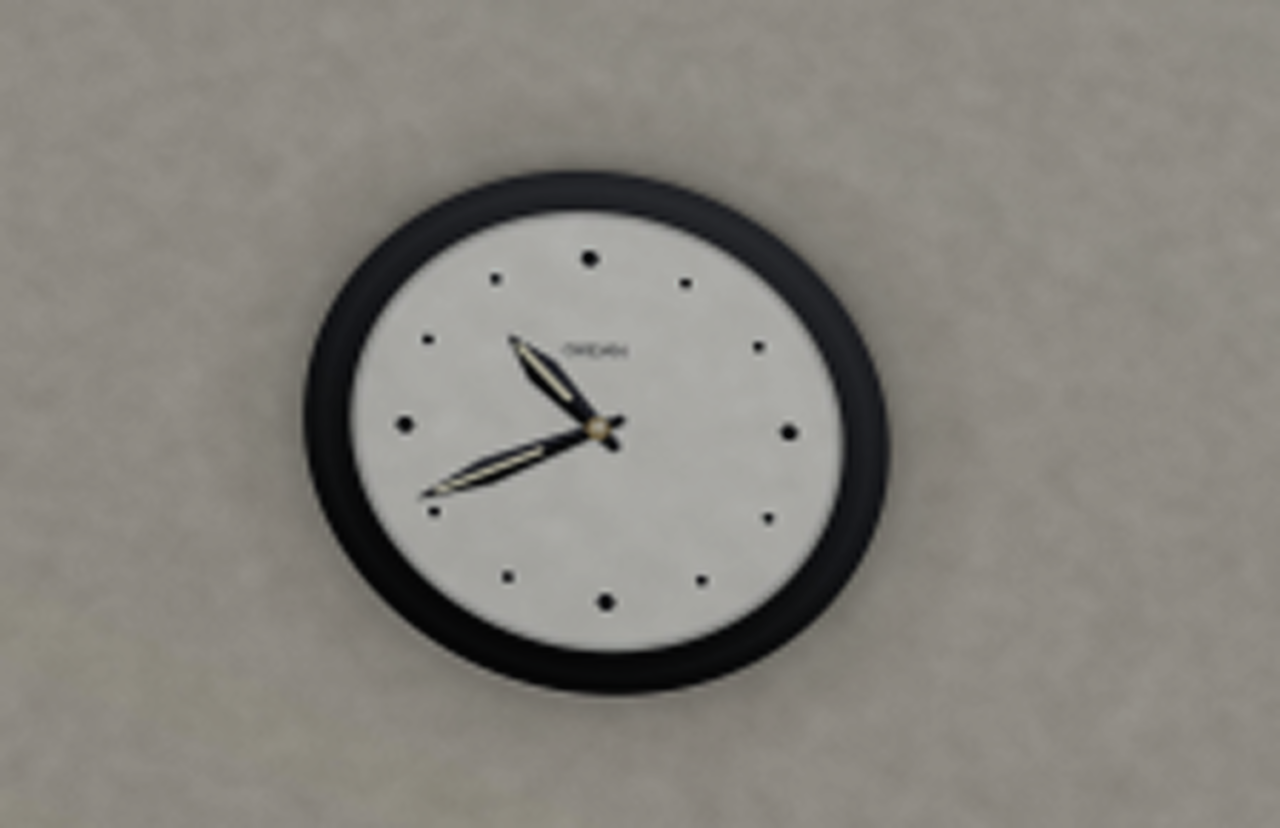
**10:41**
